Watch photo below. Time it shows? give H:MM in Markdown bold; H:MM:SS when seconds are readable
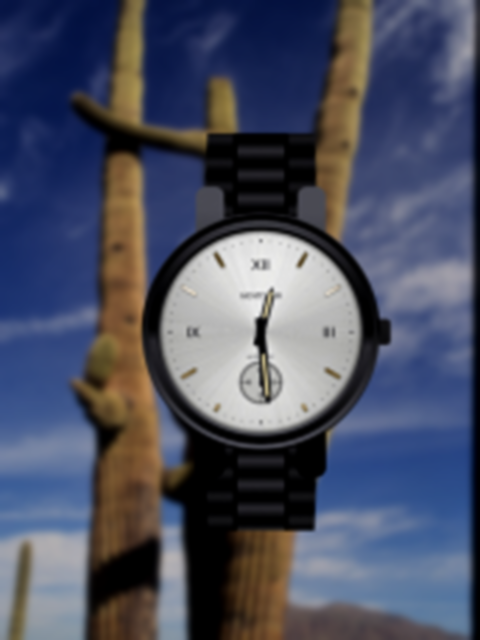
**12:29**
